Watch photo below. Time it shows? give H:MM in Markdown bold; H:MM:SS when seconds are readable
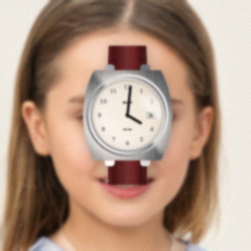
**4:01**
